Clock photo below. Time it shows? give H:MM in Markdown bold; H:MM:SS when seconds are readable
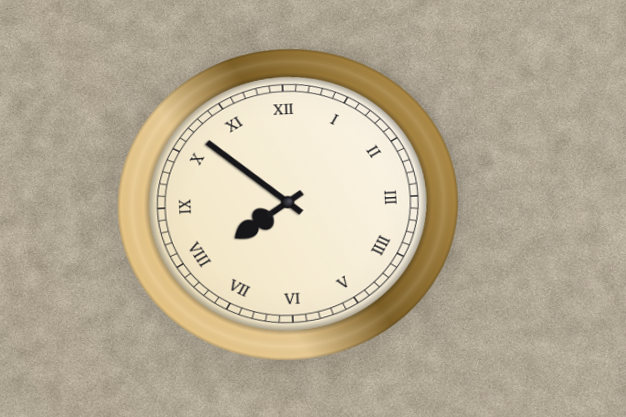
**7:52**
